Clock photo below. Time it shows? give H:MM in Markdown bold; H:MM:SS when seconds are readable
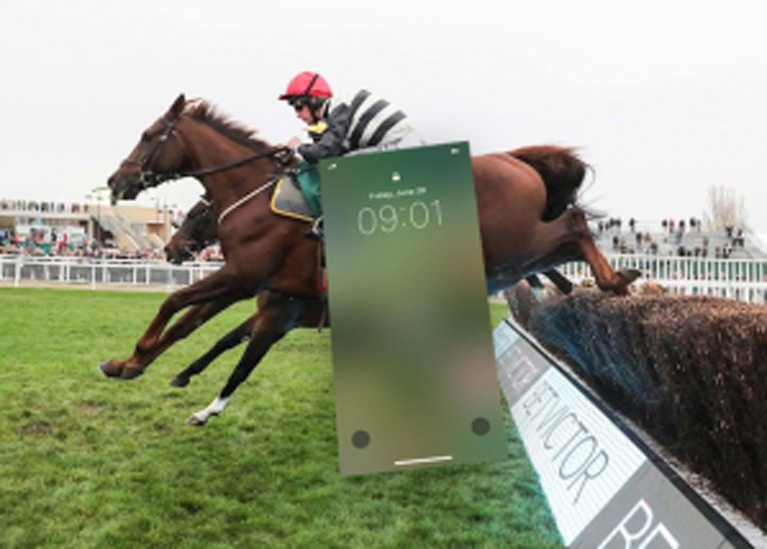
**9:01**
